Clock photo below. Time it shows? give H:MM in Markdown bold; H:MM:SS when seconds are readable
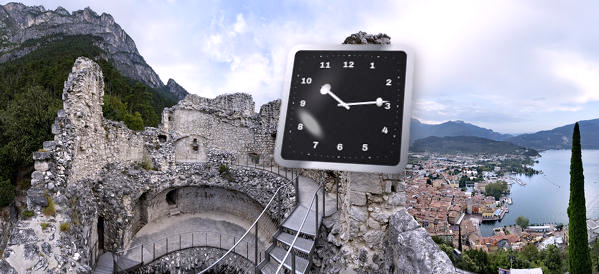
**10:14**
